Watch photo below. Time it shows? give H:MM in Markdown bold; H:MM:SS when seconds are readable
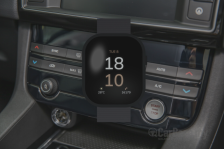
**18:10**
